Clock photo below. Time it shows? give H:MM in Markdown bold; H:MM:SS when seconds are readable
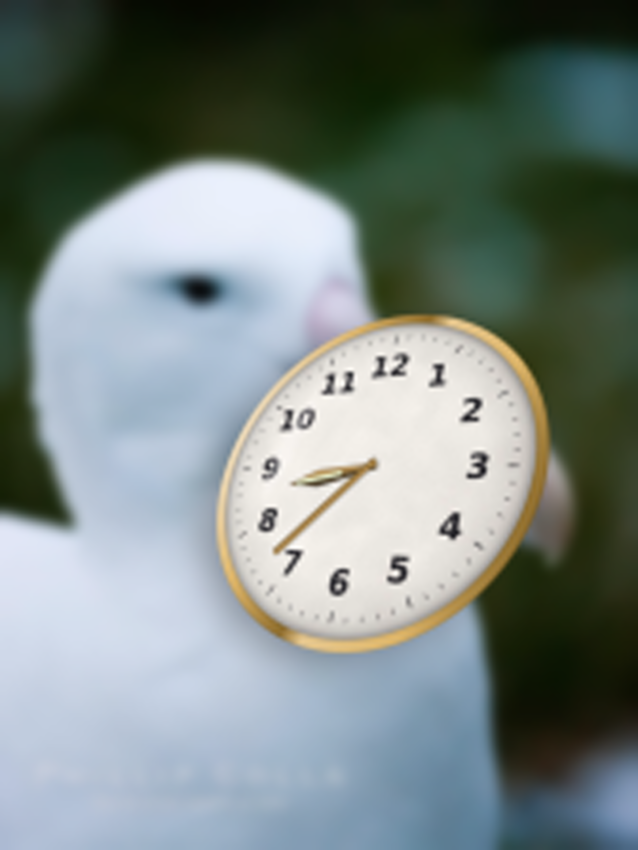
**8:37**
